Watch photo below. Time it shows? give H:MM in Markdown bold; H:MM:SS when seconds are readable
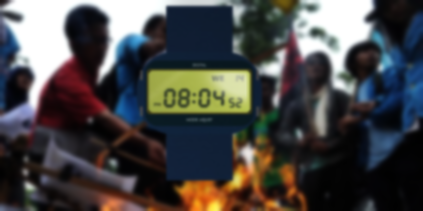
**8:04**
